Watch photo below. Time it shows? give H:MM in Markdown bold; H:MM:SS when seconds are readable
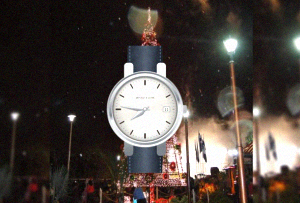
**7:46**
